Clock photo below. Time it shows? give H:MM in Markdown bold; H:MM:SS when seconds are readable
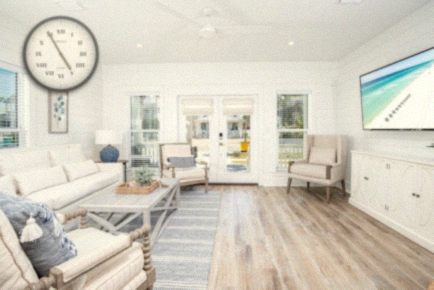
**4:55**
